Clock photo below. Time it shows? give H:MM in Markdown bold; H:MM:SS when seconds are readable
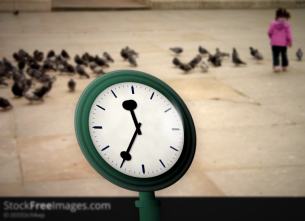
**11:35**
